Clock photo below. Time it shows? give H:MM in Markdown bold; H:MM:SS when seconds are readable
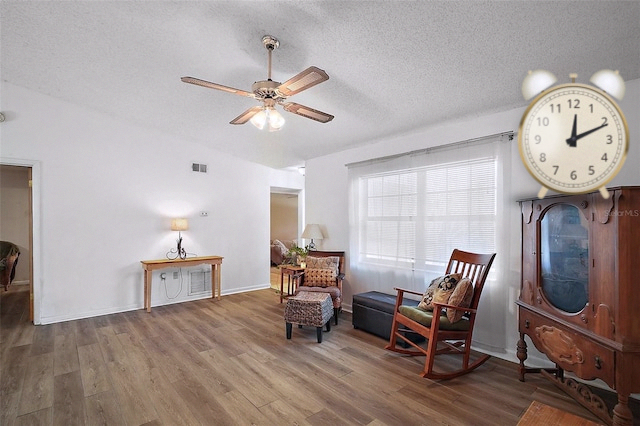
**12:11**
